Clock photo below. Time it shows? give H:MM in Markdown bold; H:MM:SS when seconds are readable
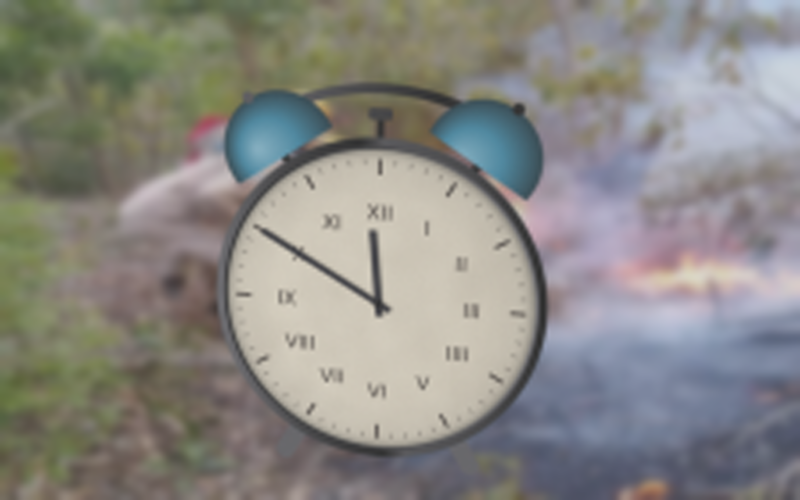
**11:50**
